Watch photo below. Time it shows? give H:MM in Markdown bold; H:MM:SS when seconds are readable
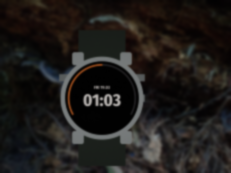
**1:03**
